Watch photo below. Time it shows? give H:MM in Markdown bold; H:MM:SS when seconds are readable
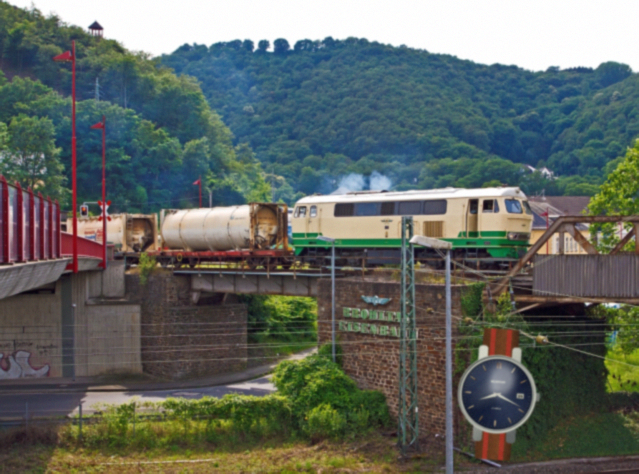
**8:19**
